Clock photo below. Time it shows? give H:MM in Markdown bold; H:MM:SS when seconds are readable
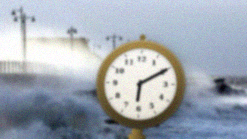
**6:10**
